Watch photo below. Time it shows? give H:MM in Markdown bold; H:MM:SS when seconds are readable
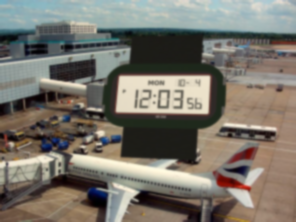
**12:03:56**
